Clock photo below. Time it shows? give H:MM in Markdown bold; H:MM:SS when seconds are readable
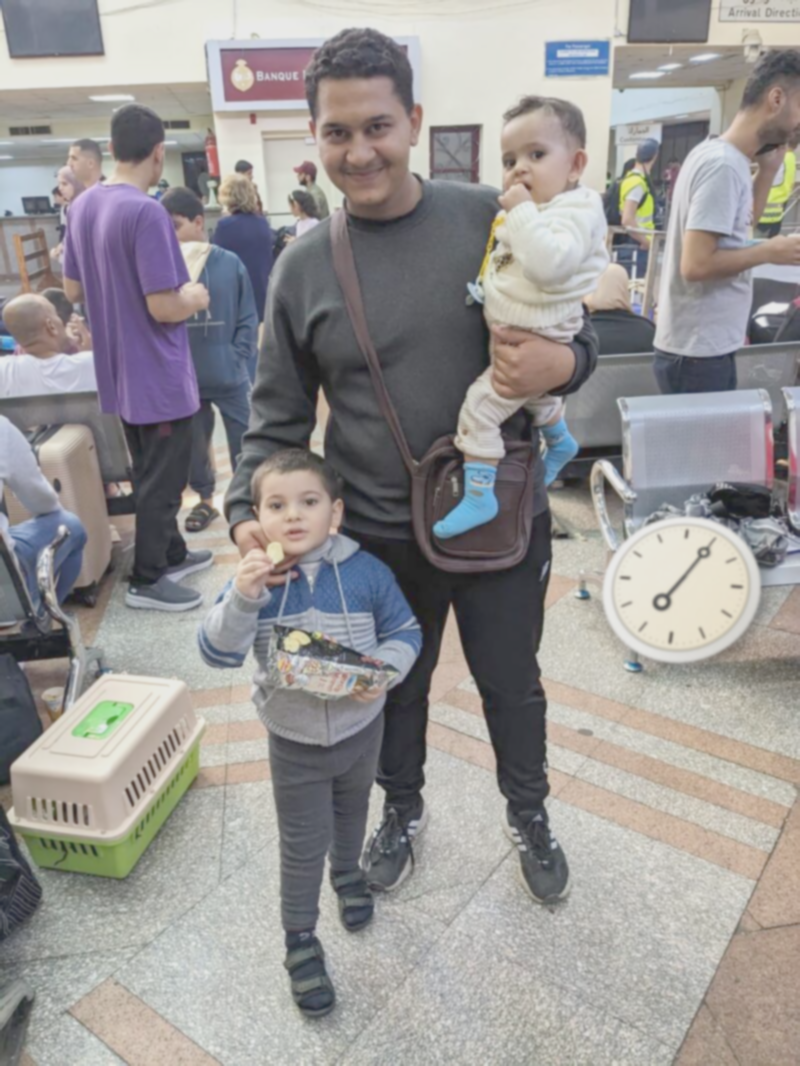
**7:05**
